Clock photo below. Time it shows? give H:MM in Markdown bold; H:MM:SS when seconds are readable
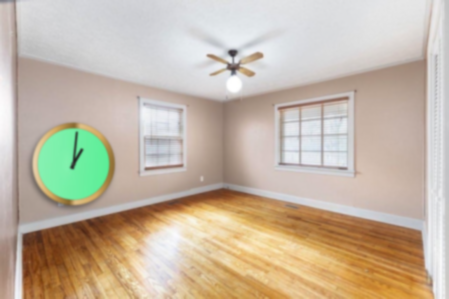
**1:01**
